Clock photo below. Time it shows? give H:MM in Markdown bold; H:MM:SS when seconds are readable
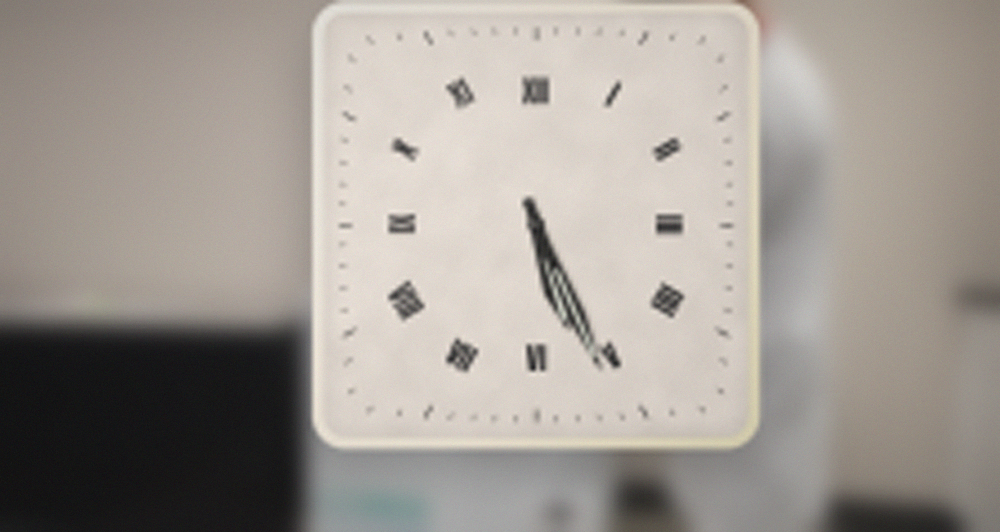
**5:26**
